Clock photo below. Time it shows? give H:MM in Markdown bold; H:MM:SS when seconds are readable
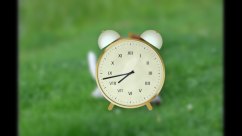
**7:43**
